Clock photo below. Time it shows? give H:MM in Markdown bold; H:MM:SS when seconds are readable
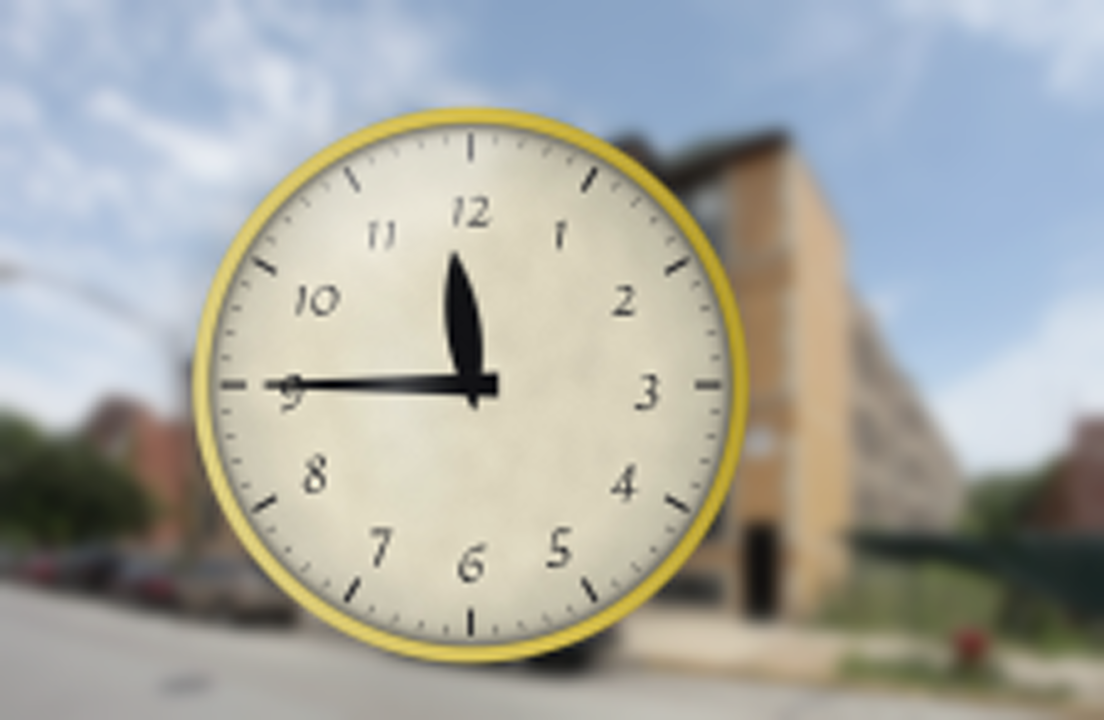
**11:45**
